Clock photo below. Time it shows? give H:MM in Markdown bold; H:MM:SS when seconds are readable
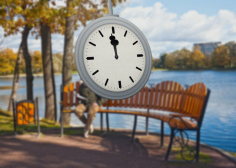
**11:59**
